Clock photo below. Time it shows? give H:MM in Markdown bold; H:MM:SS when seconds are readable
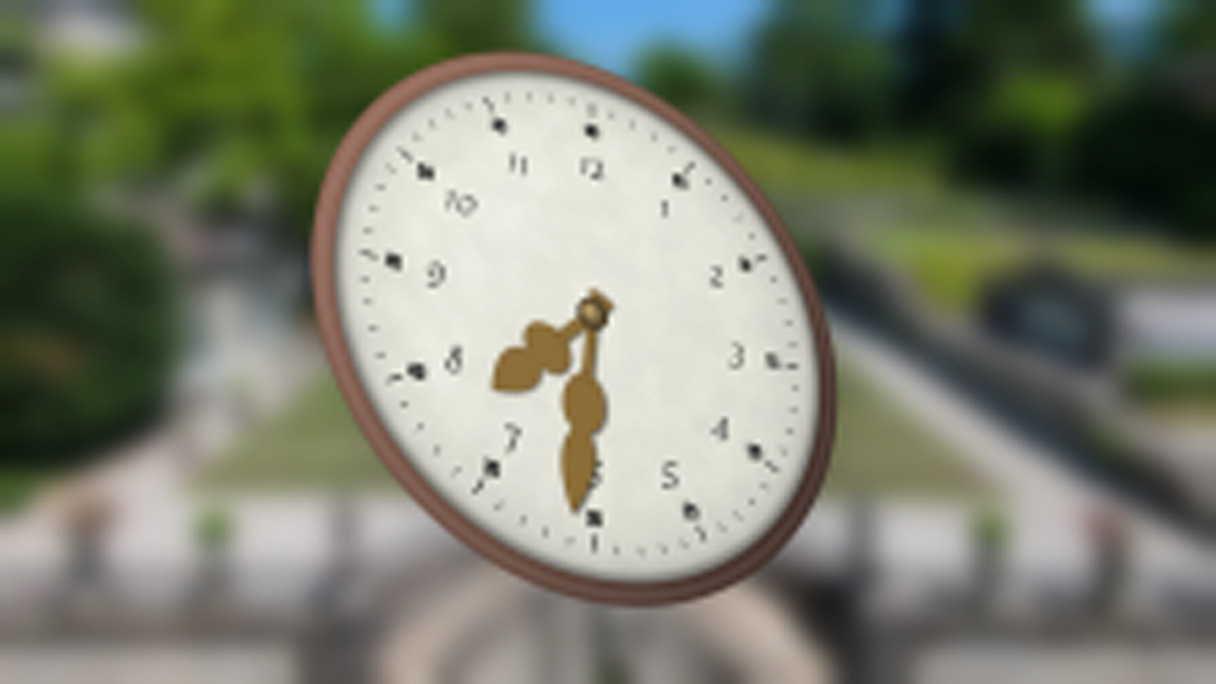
**7:31**
